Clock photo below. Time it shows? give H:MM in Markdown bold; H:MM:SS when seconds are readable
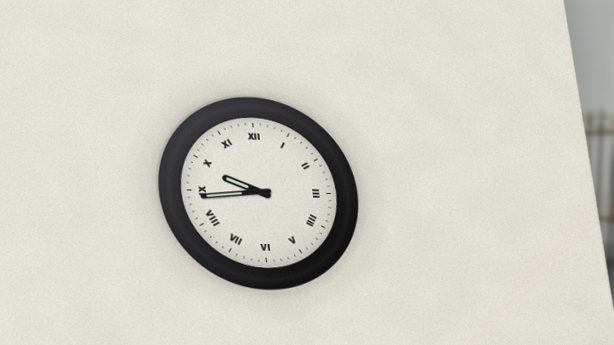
**9:44**
